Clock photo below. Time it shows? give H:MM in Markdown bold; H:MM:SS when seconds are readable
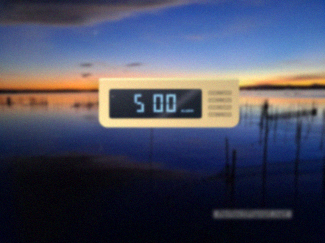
**5:00**
